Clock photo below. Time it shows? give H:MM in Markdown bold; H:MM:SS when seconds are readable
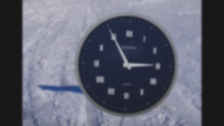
**2:55**
